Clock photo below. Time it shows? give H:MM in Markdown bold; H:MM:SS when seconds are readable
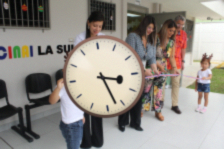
**3:27**
